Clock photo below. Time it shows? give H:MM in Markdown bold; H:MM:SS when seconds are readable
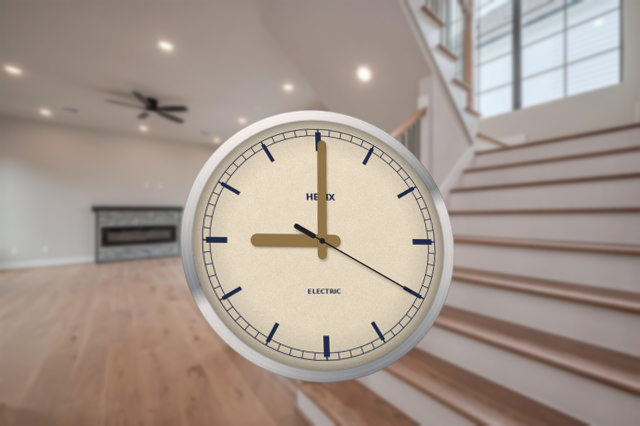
**9:00:20**
